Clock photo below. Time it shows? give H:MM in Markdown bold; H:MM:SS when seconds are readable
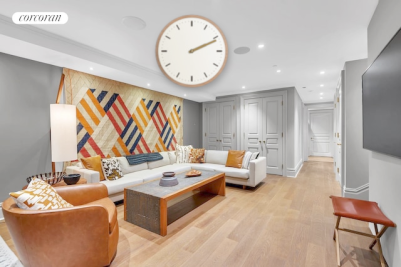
**2:11**
